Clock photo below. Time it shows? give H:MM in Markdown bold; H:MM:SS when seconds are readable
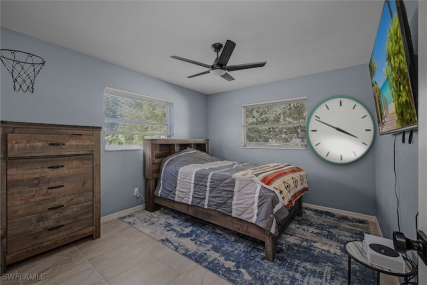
**3:49**
